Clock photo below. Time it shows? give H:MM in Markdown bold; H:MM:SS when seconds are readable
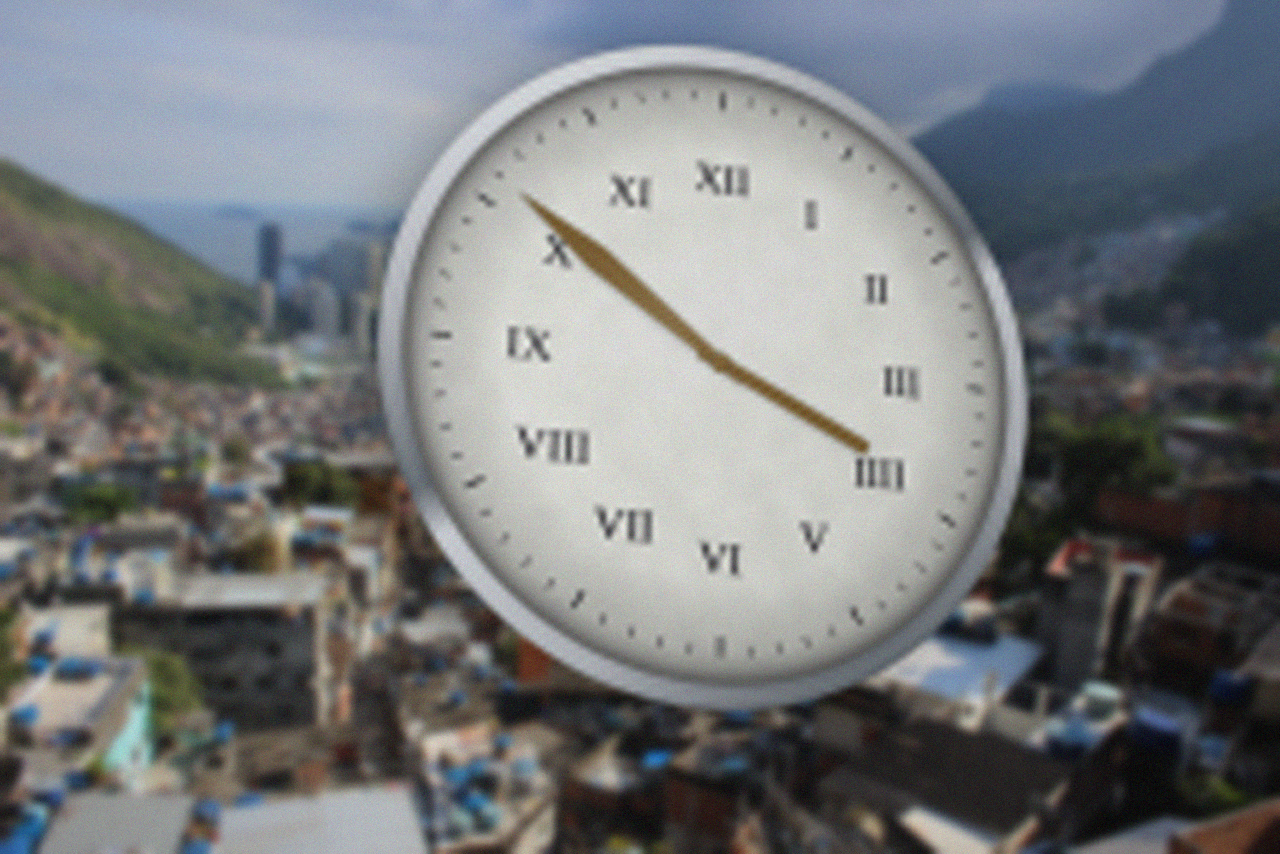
**3:51**
